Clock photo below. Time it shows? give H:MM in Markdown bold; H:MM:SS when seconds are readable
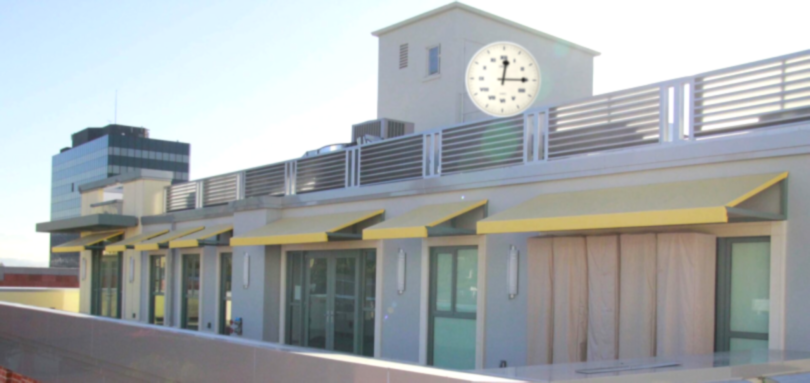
**12:15**
